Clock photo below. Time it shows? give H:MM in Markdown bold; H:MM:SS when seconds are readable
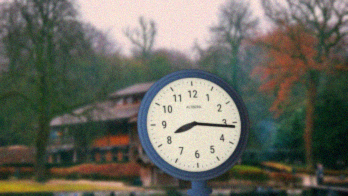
**8:16**
